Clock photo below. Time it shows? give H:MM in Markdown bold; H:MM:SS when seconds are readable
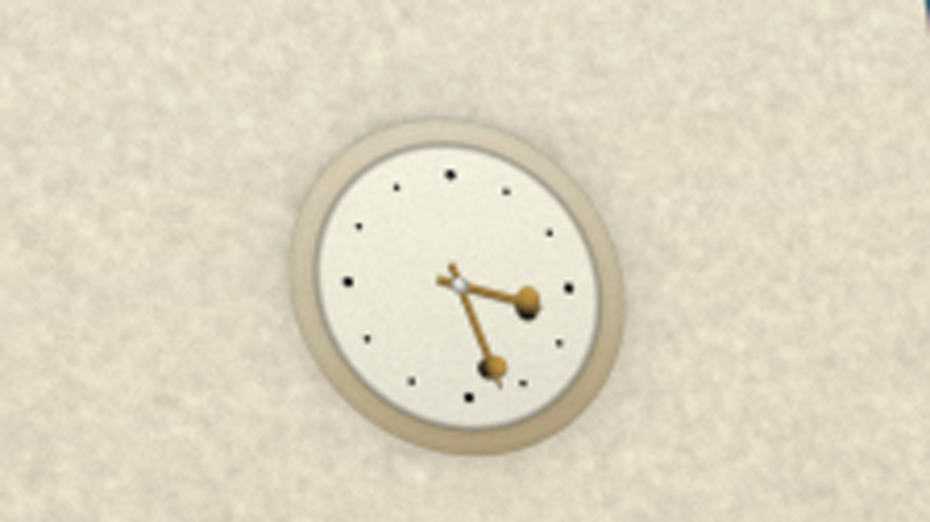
**3:27**
